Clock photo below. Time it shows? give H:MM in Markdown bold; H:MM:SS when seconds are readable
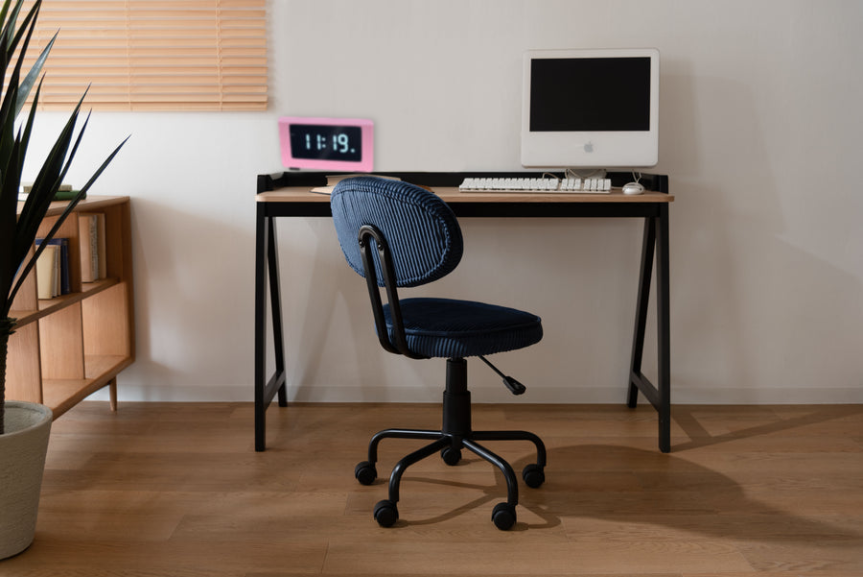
**11:19**
